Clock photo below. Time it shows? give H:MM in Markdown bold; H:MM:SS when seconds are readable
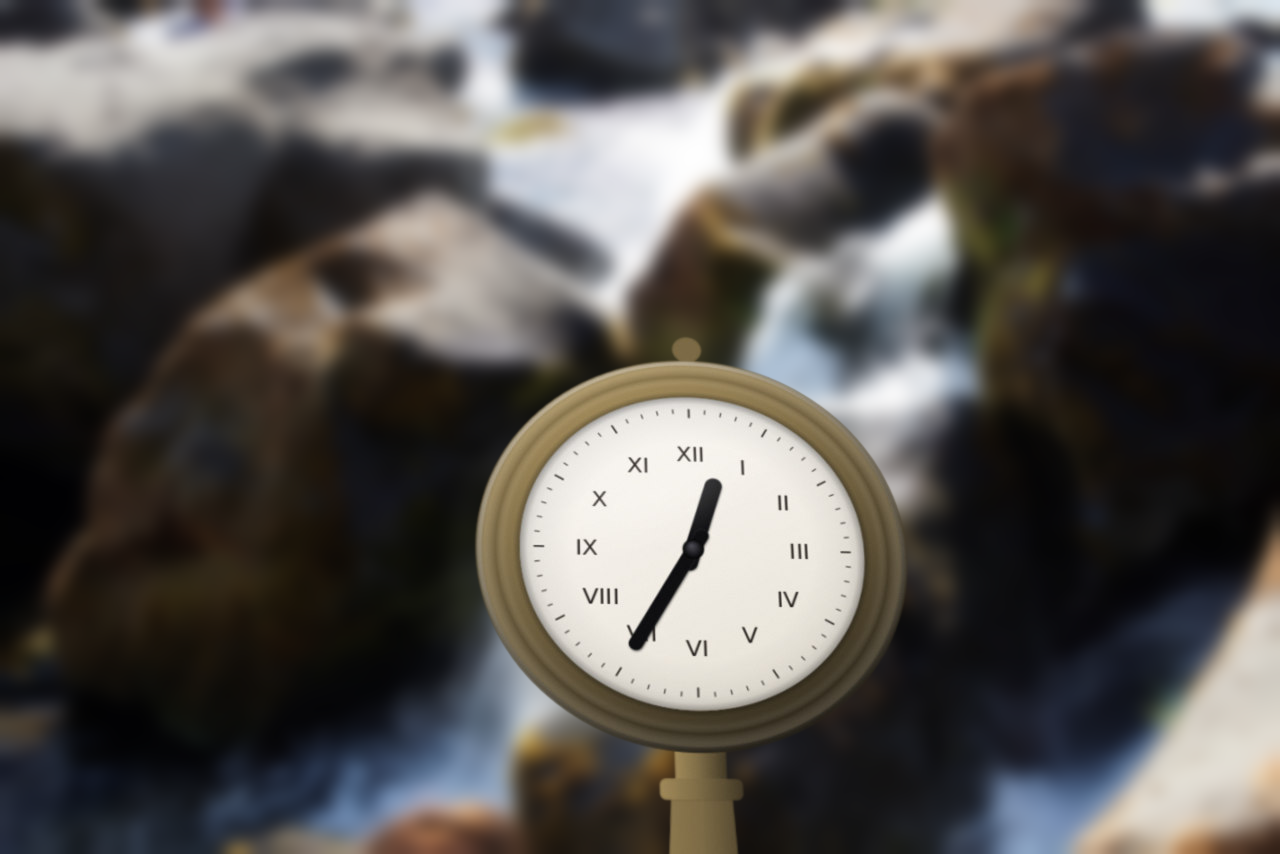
**12:35**
